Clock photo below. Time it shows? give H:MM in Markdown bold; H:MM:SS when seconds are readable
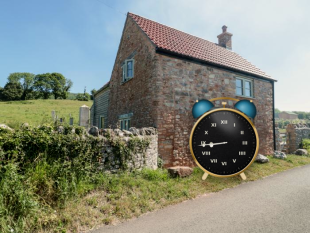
**8:44**
